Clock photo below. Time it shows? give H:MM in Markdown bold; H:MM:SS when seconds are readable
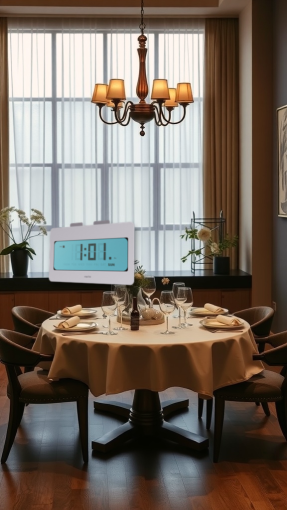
**1:01**
